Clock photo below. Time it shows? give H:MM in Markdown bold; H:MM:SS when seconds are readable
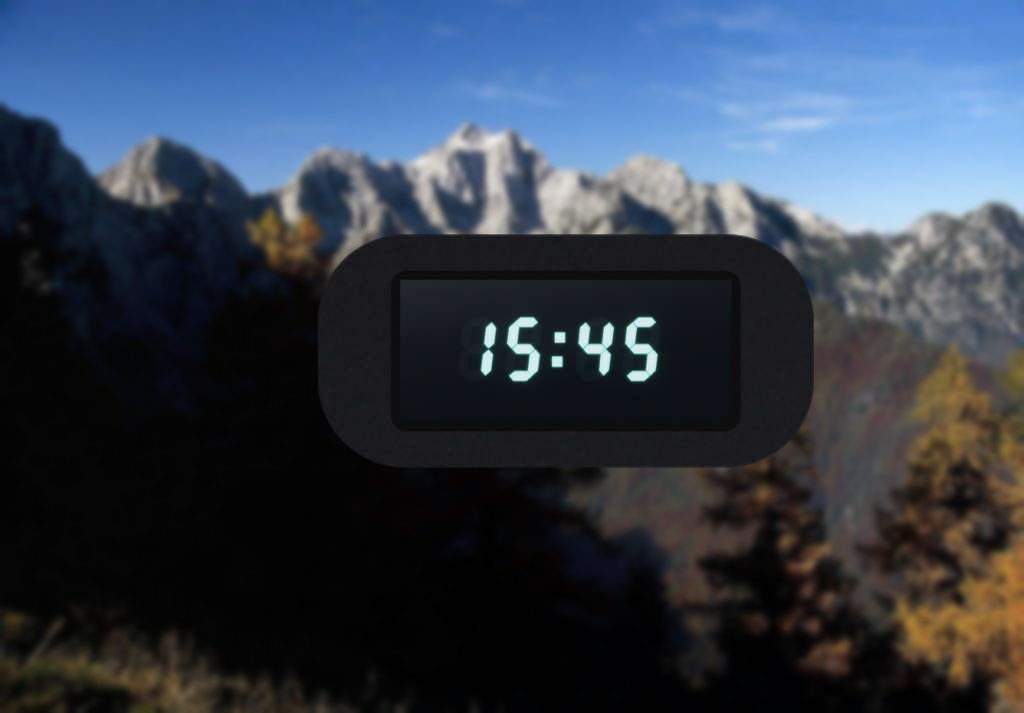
**15:45**
